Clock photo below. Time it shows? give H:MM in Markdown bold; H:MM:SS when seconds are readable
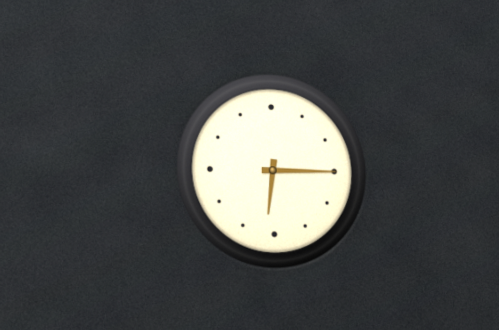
**6:15**
